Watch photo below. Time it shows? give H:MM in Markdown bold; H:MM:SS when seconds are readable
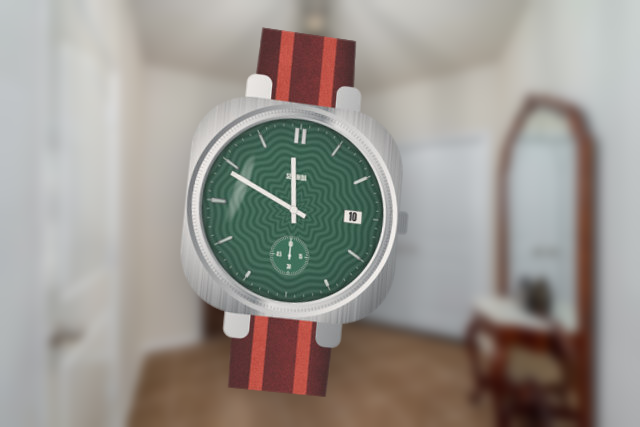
**11:49**
